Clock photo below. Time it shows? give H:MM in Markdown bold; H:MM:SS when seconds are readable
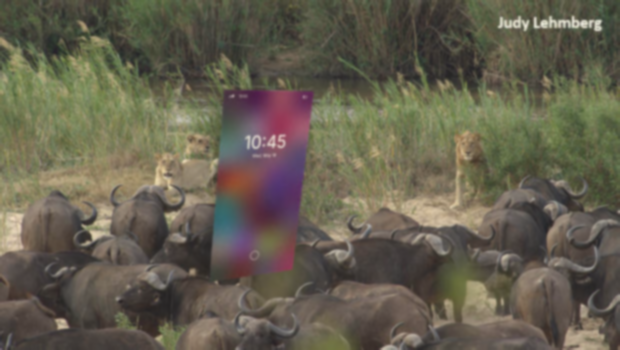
**10:45**
